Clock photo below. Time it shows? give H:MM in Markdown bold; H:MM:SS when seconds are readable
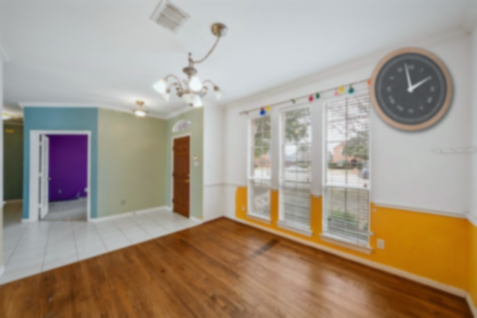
**1:58**
